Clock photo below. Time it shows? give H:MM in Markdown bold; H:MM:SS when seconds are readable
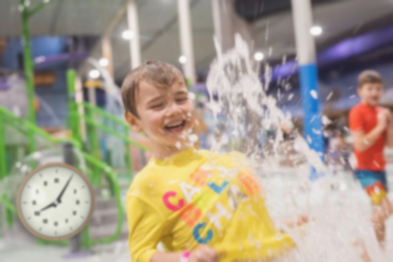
**8:05**
